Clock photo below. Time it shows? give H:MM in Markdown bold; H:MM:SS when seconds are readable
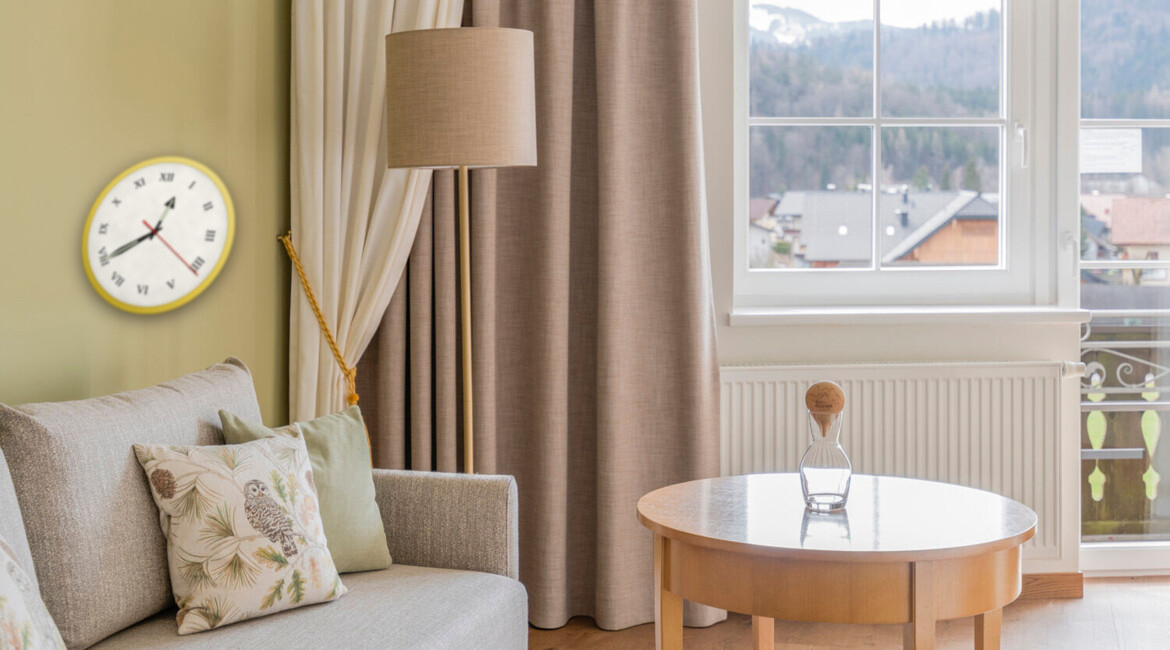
**12:39:21**
